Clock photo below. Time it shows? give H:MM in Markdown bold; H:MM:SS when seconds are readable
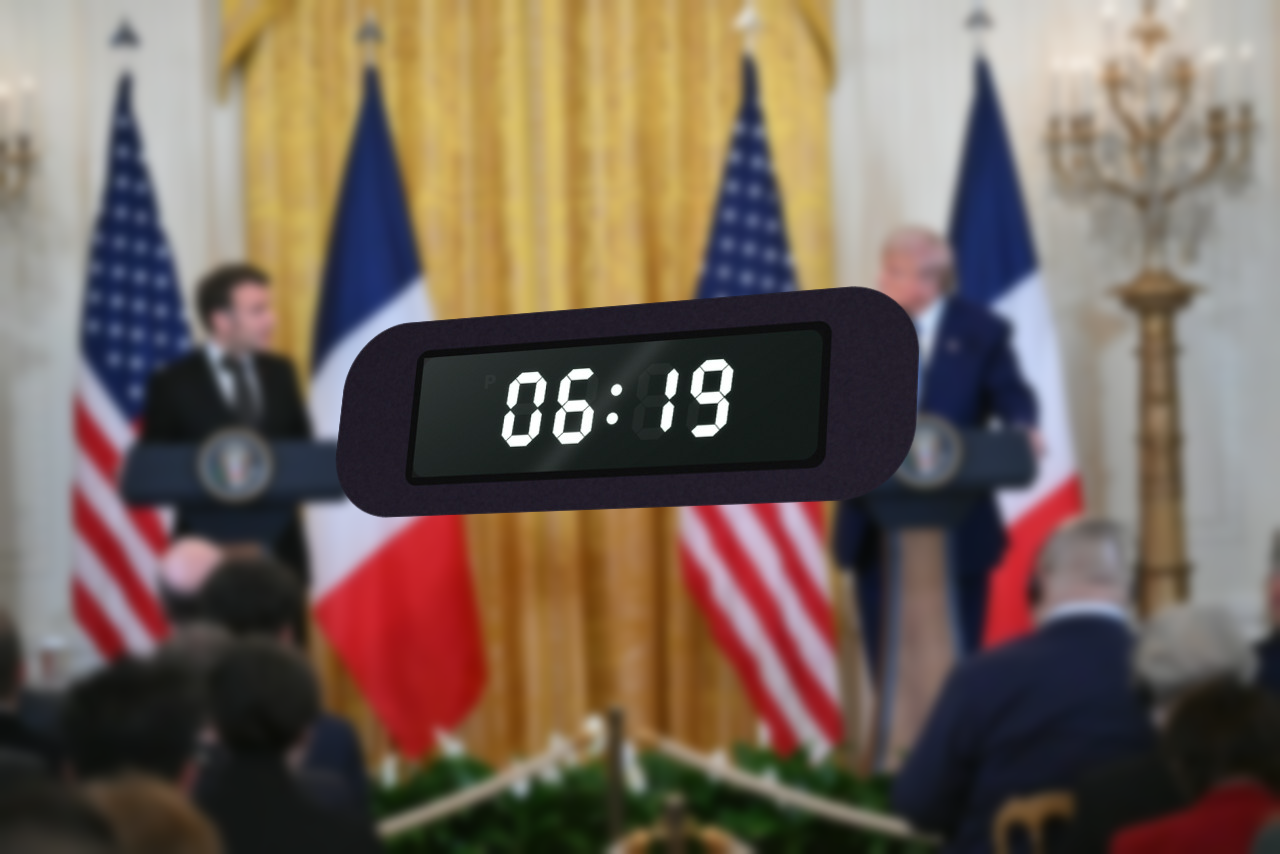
**6:19**
